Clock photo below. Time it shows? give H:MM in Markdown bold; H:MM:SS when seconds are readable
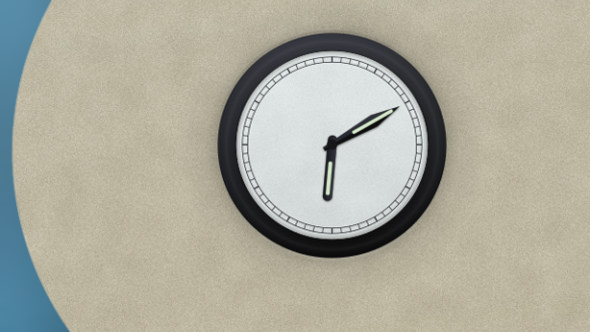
**6:10**
